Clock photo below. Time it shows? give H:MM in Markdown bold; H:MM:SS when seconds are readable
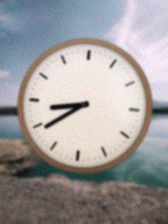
**8:39**
